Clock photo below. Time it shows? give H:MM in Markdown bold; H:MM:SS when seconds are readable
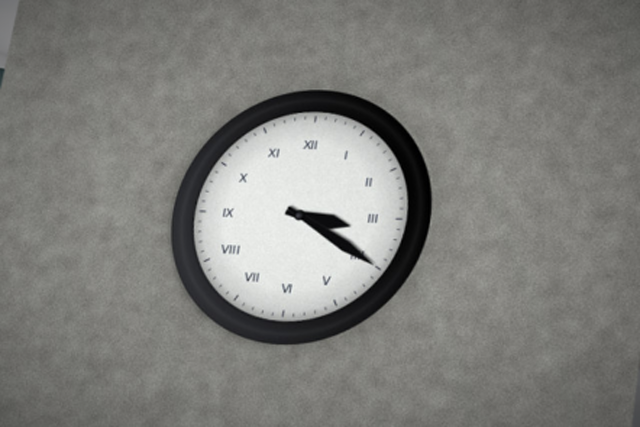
**3:20**
